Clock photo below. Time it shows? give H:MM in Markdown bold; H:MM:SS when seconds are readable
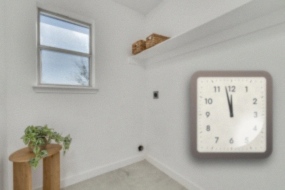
**11:58**
